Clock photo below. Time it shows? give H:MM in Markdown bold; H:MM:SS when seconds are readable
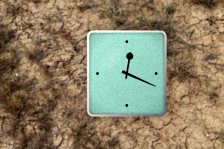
**12:19**
